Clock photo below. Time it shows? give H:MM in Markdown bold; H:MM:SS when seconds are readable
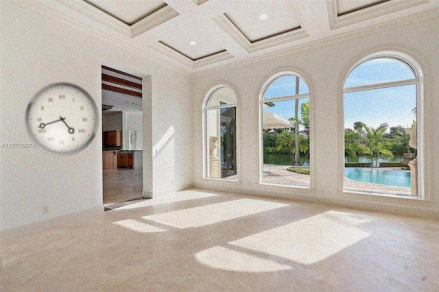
**4:42**
